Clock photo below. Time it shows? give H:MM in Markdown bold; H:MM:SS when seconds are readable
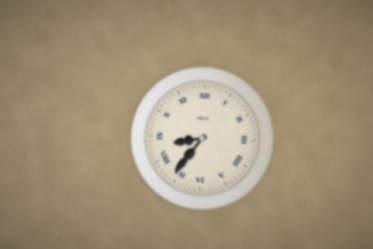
**8:36**
